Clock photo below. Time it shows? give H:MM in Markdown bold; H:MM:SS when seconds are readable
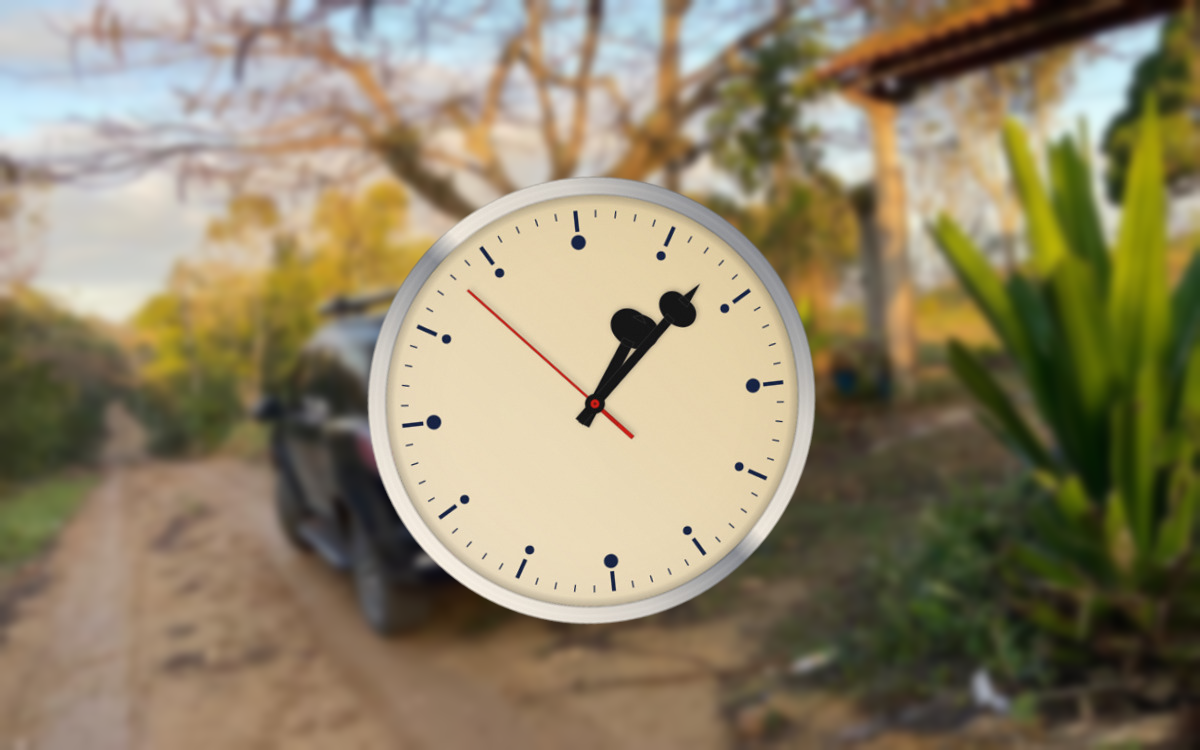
**1:07:53**
